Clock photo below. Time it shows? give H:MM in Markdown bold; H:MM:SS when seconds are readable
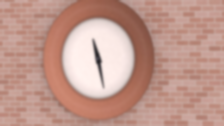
**11:28**
